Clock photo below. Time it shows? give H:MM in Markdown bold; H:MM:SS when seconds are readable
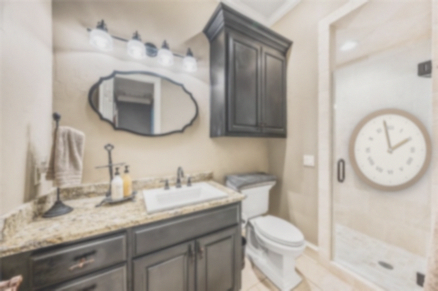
**1:58**
